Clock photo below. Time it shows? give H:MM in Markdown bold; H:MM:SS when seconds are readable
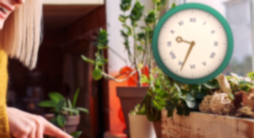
**9:34**
